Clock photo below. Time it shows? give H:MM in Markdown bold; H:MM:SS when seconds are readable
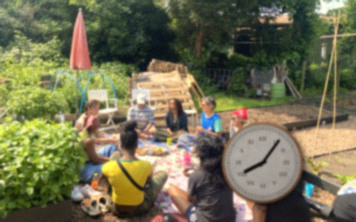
**8:06**
